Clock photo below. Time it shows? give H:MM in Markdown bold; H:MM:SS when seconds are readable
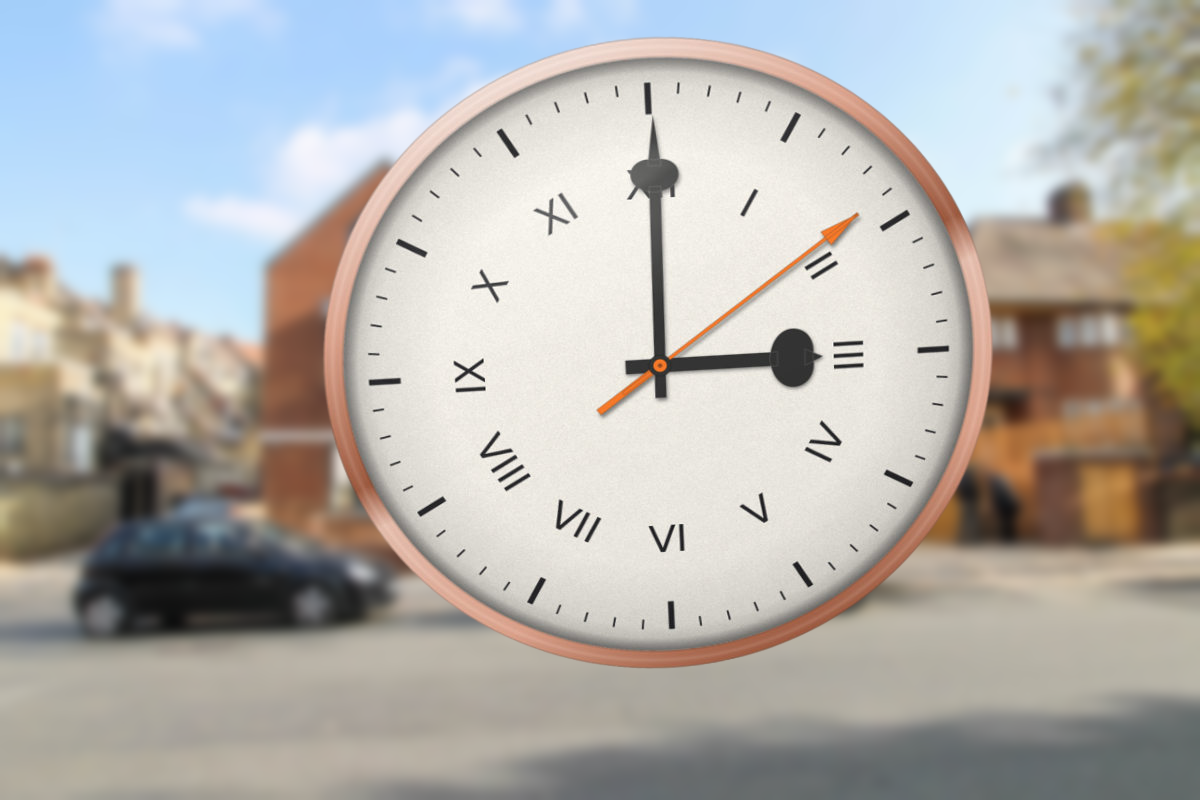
**3:00:09**
